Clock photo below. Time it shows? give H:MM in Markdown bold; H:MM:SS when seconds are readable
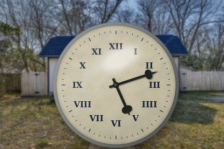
**5:12**
